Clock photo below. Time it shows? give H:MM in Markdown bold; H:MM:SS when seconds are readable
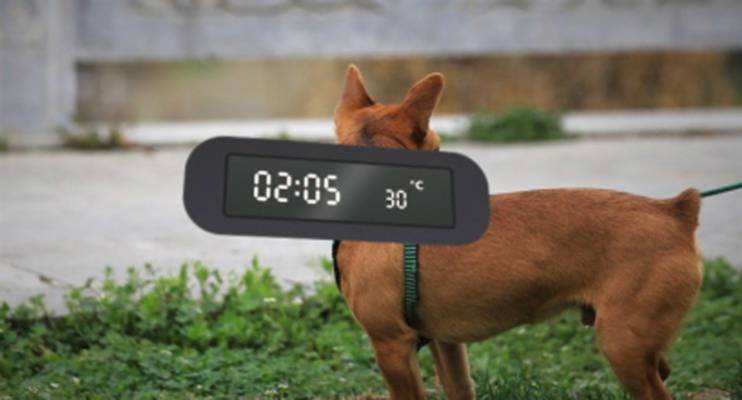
**2:05**
